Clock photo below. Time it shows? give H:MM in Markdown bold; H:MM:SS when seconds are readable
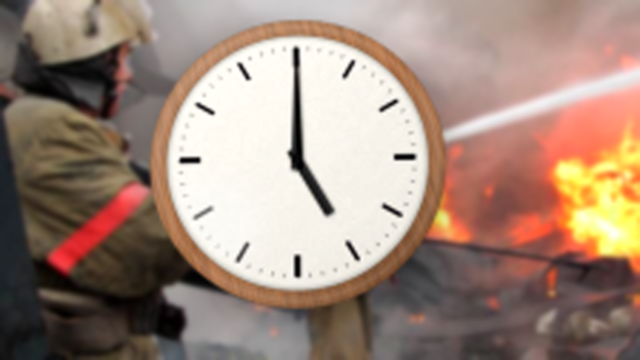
**5:00**
